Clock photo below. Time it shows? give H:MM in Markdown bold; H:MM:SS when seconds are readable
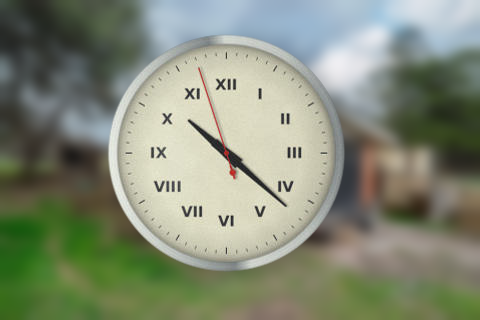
**10:21:57**
